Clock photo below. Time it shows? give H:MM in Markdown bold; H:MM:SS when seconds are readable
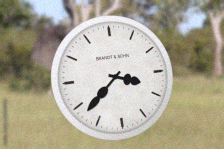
**3:38**
